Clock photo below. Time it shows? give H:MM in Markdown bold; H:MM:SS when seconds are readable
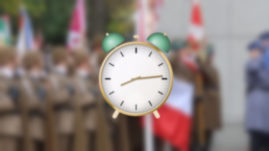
**8:14**
